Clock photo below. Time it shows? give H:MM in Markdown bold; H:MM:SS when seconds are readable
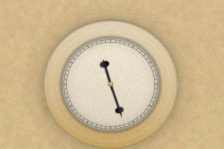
**11:27**
